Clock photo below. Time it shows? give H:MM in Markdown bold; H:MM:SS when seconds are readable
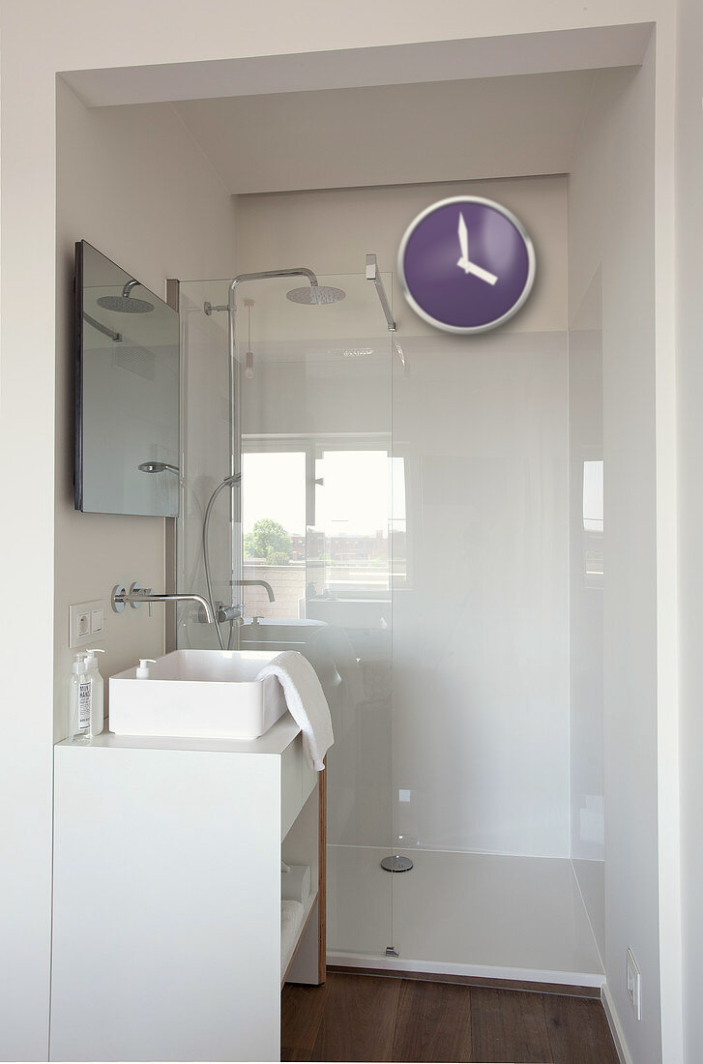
**3:59**
